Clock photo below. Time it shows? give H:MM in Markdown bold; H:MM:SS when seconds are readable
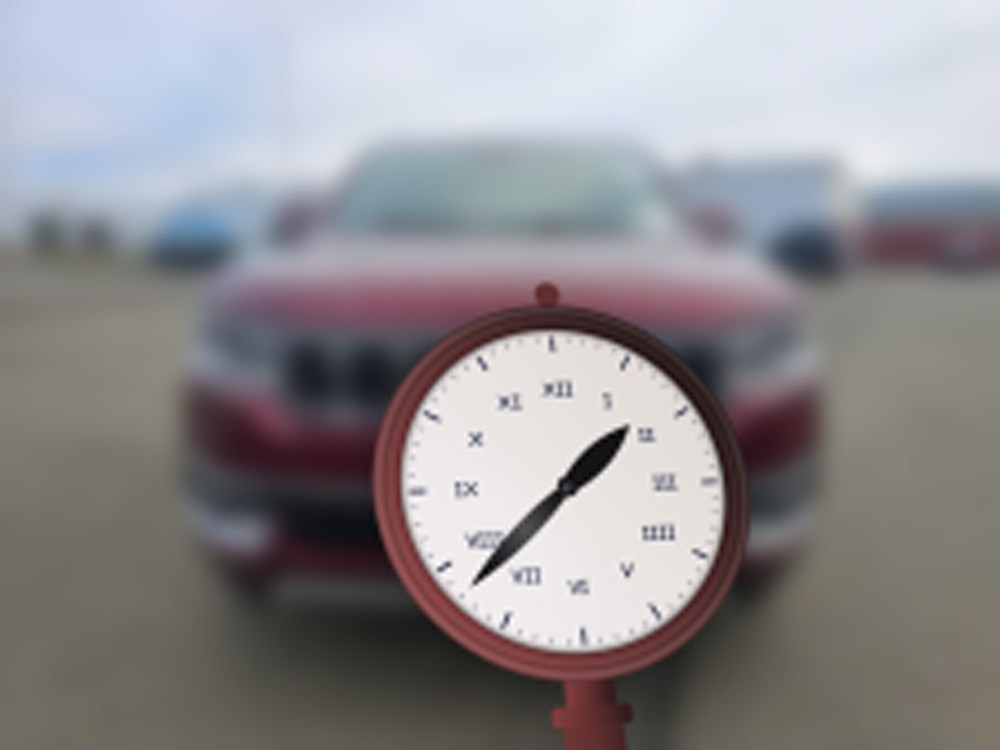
**1:38**
